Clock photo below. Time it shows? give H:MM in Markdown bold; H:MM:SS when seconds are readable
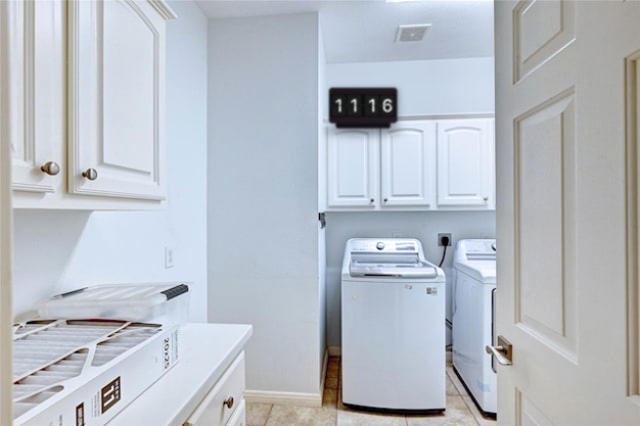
**11:16**
